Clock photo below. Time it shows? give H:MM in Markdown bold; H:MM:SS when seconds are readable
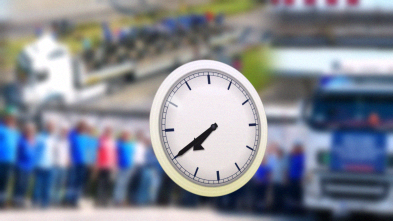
**7:40**
